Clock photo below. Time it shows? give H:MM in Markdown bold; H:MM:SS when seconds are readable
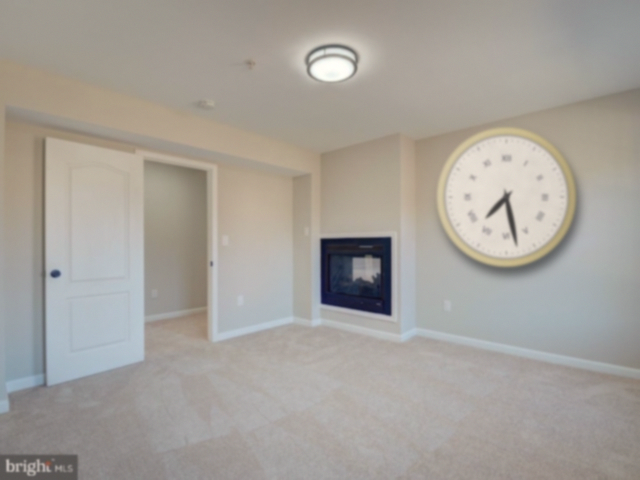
**7:28**
